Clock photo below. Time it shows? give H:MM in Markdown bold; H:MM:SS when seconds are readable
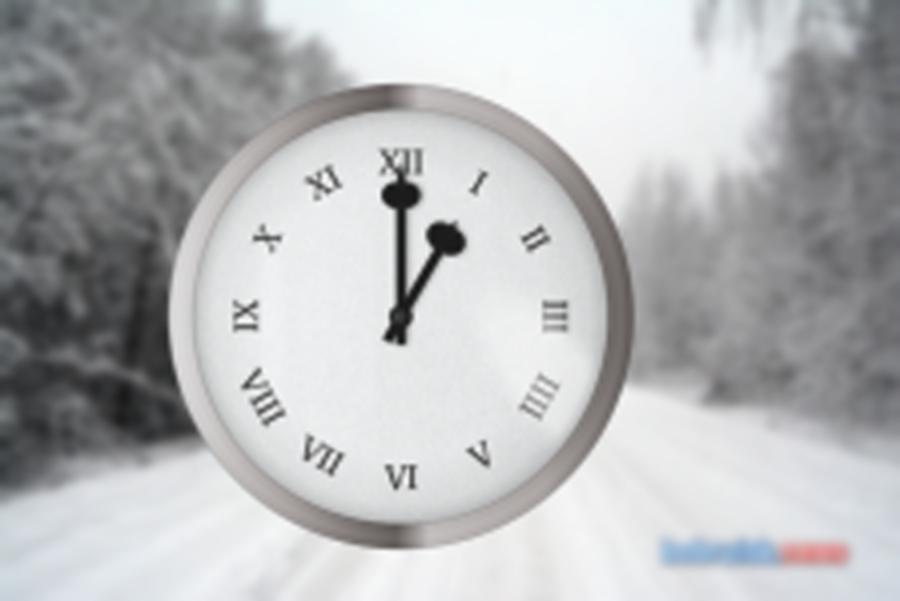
**1:00**
